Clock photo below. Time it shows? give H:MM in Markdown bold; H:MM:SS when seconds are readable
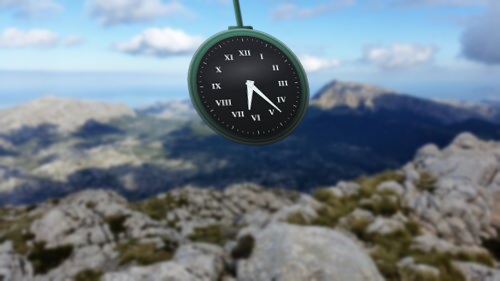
**6:23**
